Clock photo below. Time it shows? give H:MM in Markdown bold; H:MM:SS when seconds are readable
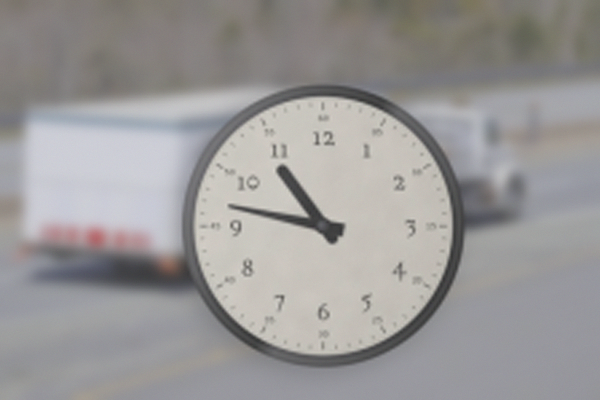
**10:47**
